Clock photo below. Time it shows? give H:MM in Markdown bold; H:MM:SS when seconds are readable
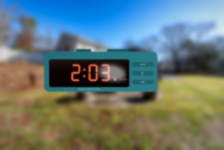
**2:03**
